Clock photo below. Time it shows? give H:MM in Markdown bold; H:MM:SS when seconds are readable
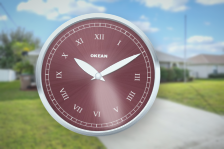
**10:10**
